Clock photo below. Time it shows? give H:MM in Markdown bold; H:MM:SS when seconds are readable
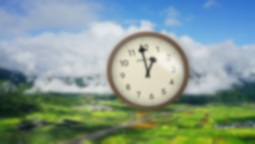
**12:59**
